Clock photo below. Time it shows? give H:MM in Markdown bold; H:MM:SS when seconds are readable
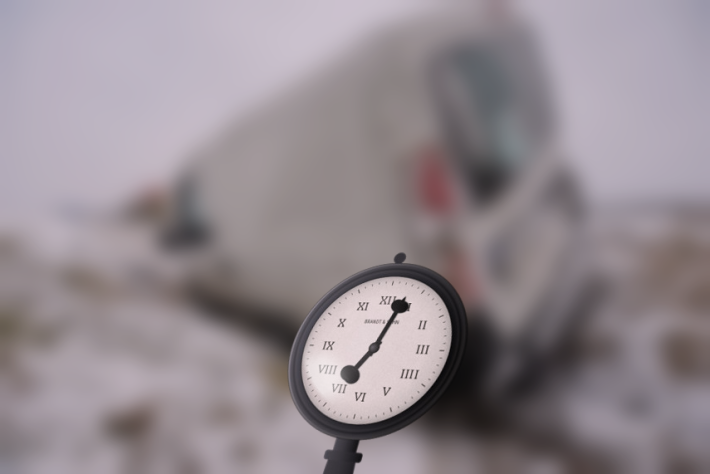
**7:03**
